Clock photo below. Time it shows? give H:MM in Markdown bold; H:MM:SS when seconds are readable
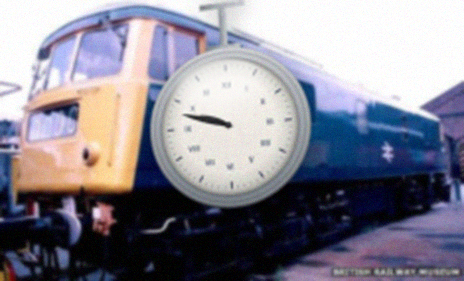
**9:48**
